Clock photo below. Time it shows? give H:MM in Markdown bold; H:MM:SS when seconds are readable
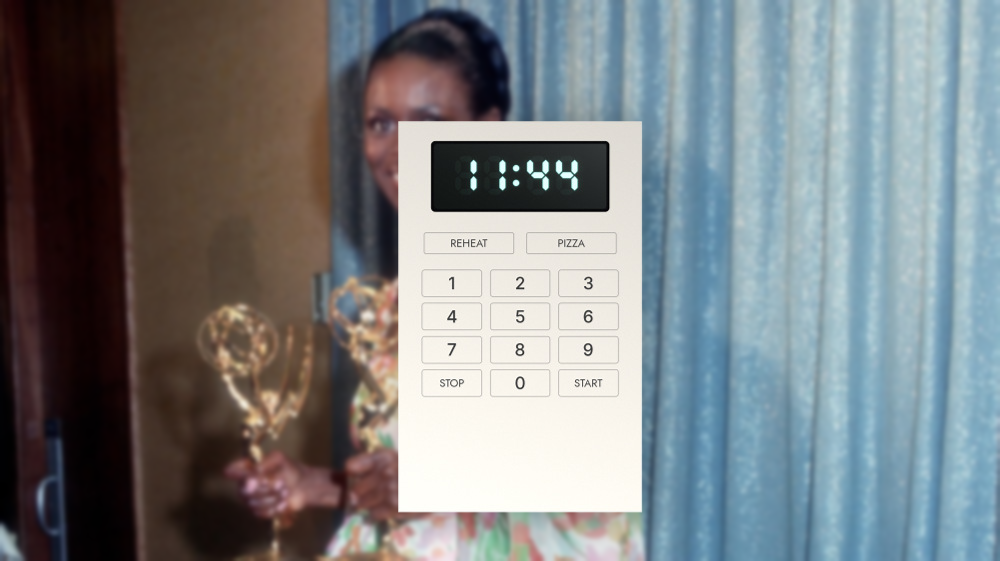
**11:44**
